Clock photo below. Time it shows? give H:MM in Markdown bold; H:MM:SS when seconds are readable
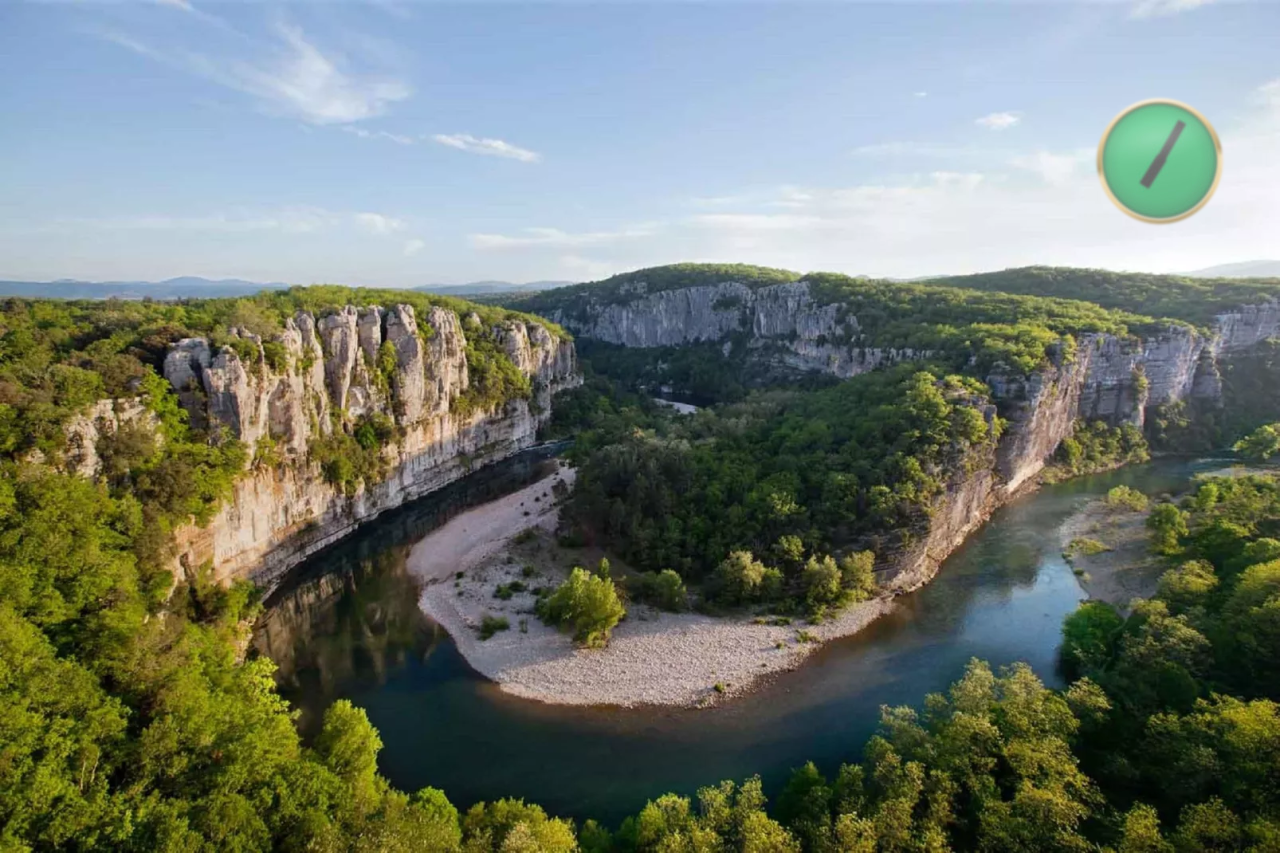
**7:05**
